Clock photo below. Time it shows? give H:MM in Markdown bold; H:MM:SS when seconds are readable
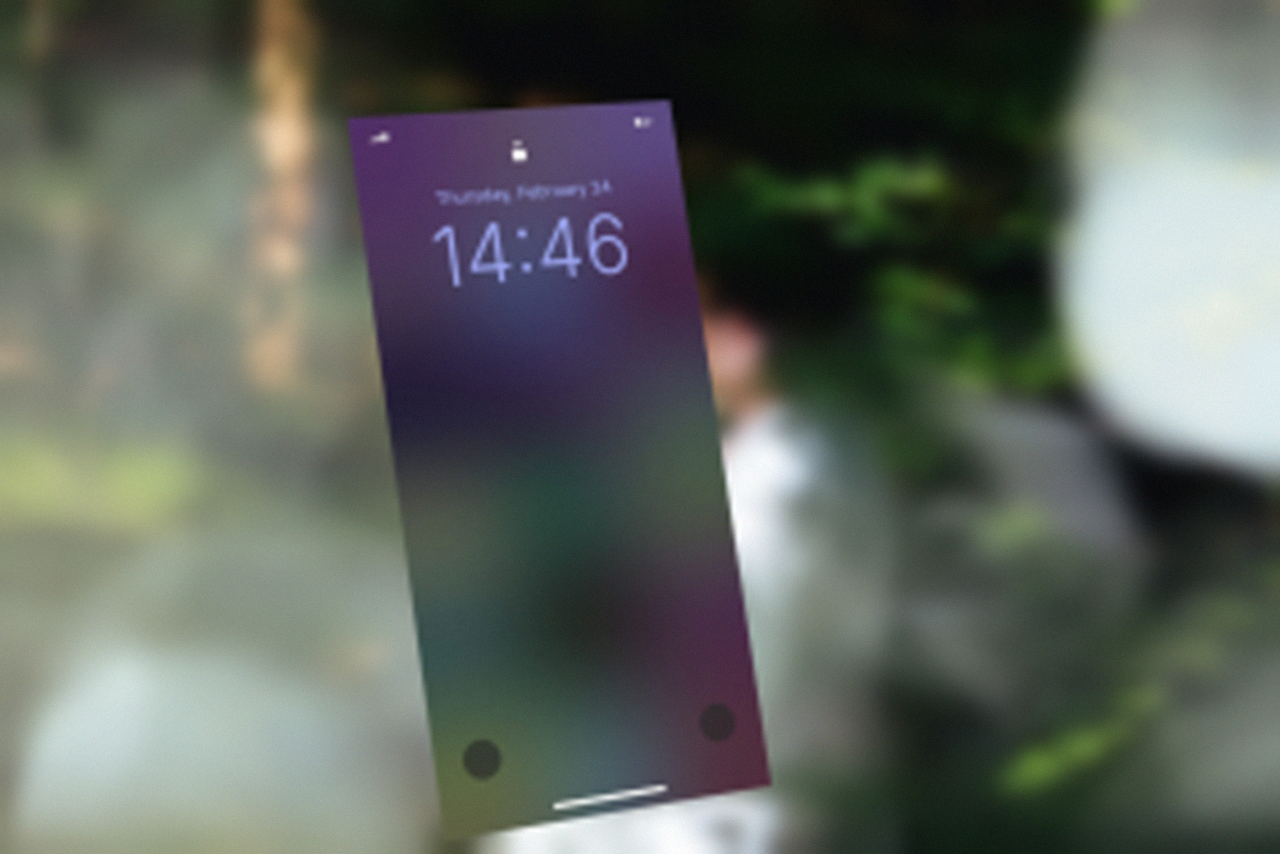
**14:46**
